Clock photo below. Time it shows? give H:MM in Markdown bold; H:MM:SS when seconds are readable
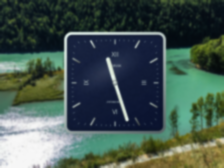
**11:27**
